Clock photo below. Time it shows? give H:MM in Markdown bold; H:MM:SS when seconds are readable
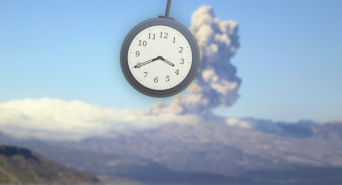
**3:40**
